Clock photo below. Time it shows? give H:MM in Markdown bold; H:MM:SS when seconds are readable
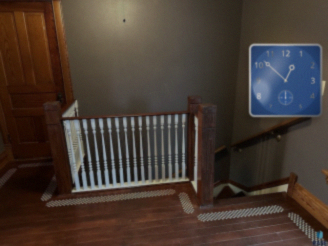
**12:52**
